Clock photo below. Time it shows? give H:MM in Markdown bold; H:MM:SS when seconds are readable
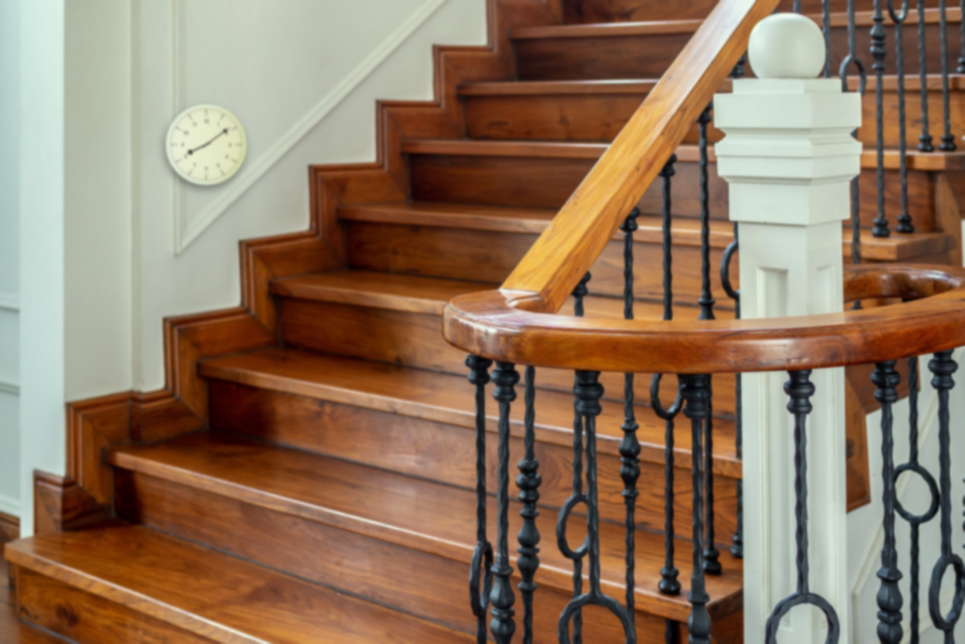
**8:09**
